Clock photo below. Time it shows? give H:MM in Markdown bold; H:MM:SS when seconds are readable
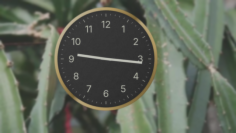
**9:16**
